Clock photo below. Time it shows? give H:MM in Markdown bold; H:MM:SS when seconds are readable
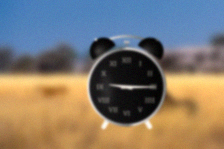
**9:15**
